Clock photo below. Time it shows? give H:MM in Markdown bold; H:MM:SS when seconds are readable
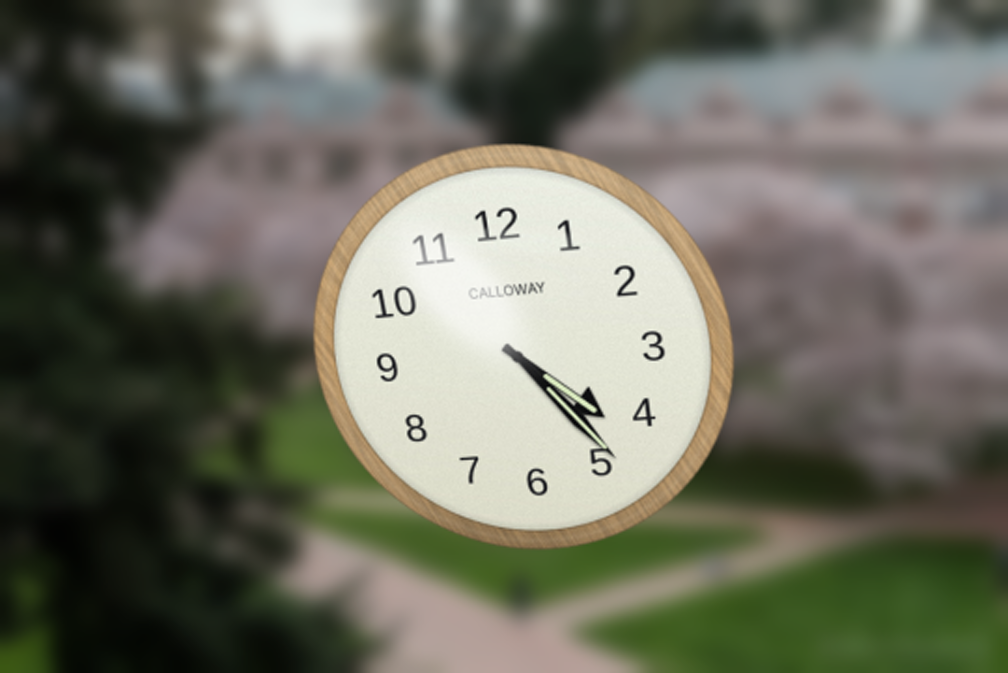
**4:24**
